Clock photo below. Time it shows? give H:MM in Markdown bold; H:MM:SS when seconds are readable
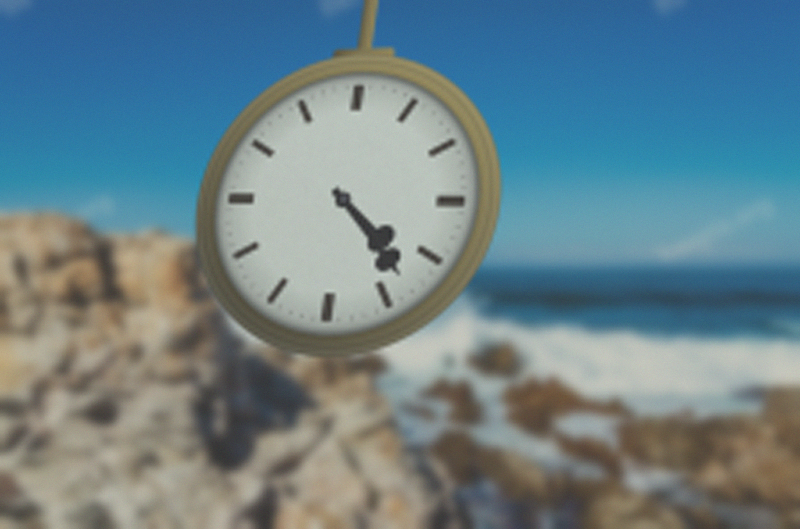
**4:23**
